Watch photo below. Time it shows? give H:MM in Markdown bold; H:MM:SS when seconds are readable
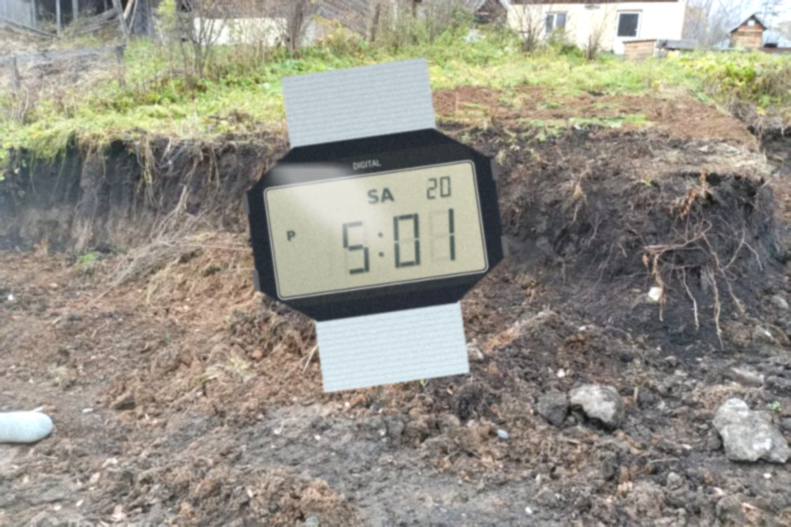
**5:01**
